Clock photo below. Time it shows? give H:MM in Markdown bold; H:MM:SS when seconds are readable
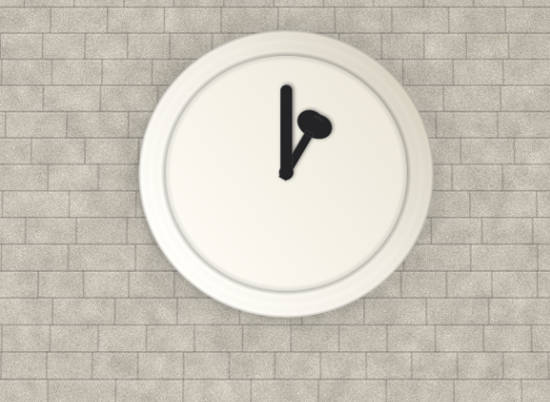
**1:00**
